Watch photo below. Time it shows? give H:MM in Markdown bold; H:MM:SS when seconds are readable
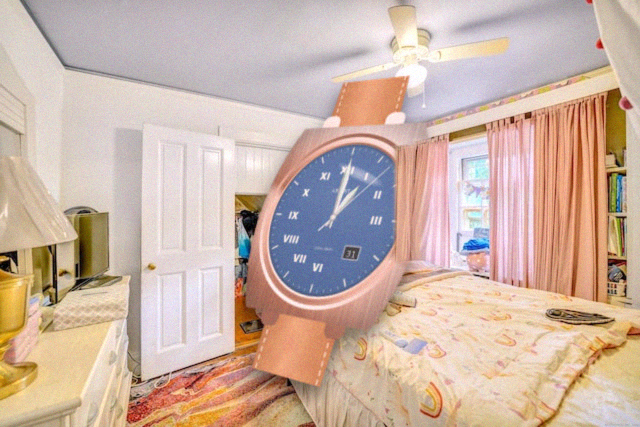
**1:00:07**
